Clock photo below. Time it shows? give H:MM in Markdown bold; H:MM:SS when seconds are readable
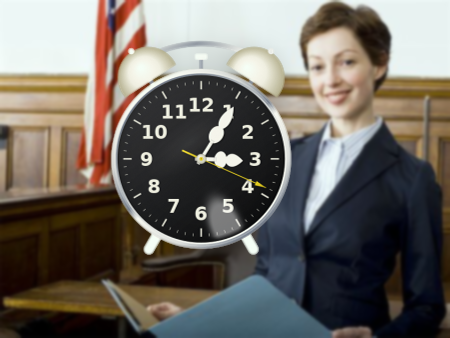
**3:05:19**
